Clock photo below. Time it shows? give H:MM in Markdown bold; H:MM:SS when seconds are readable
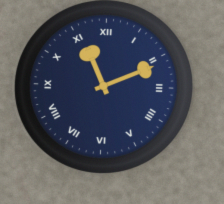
**11:11**
